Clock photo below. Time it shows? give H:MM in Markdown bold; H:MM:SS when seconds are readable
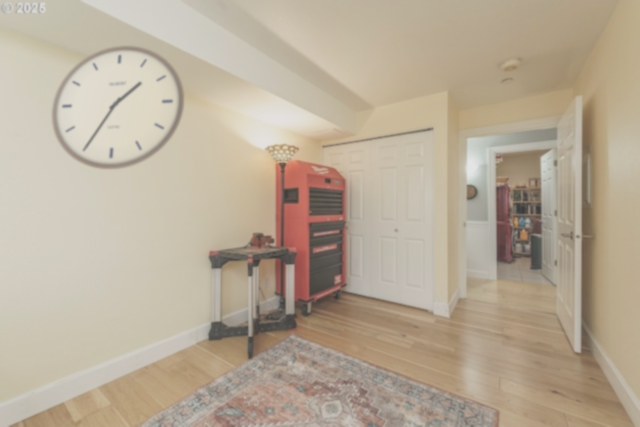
**1:35**
